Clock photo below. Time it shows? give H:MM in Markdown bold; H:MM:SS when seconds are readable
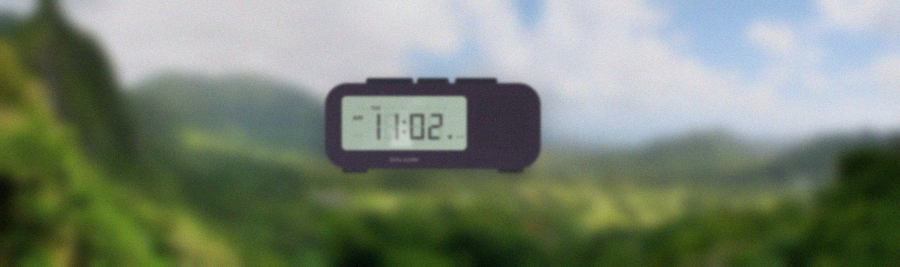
**11:02**
